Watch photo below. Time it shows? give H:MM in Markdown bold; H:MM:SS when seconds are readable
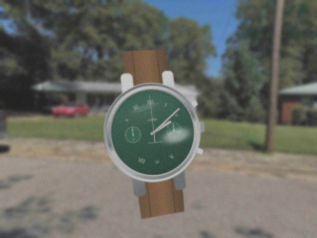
**2:09**
